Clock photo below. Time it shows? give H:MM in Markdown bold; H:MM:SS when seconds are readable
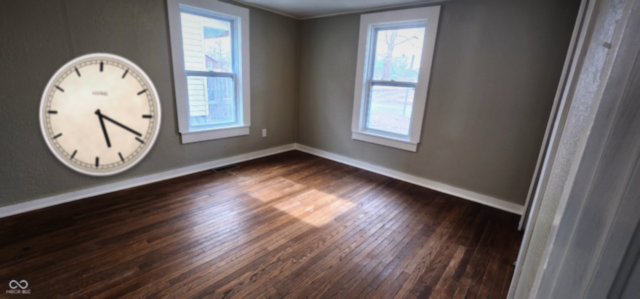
**5:19**
